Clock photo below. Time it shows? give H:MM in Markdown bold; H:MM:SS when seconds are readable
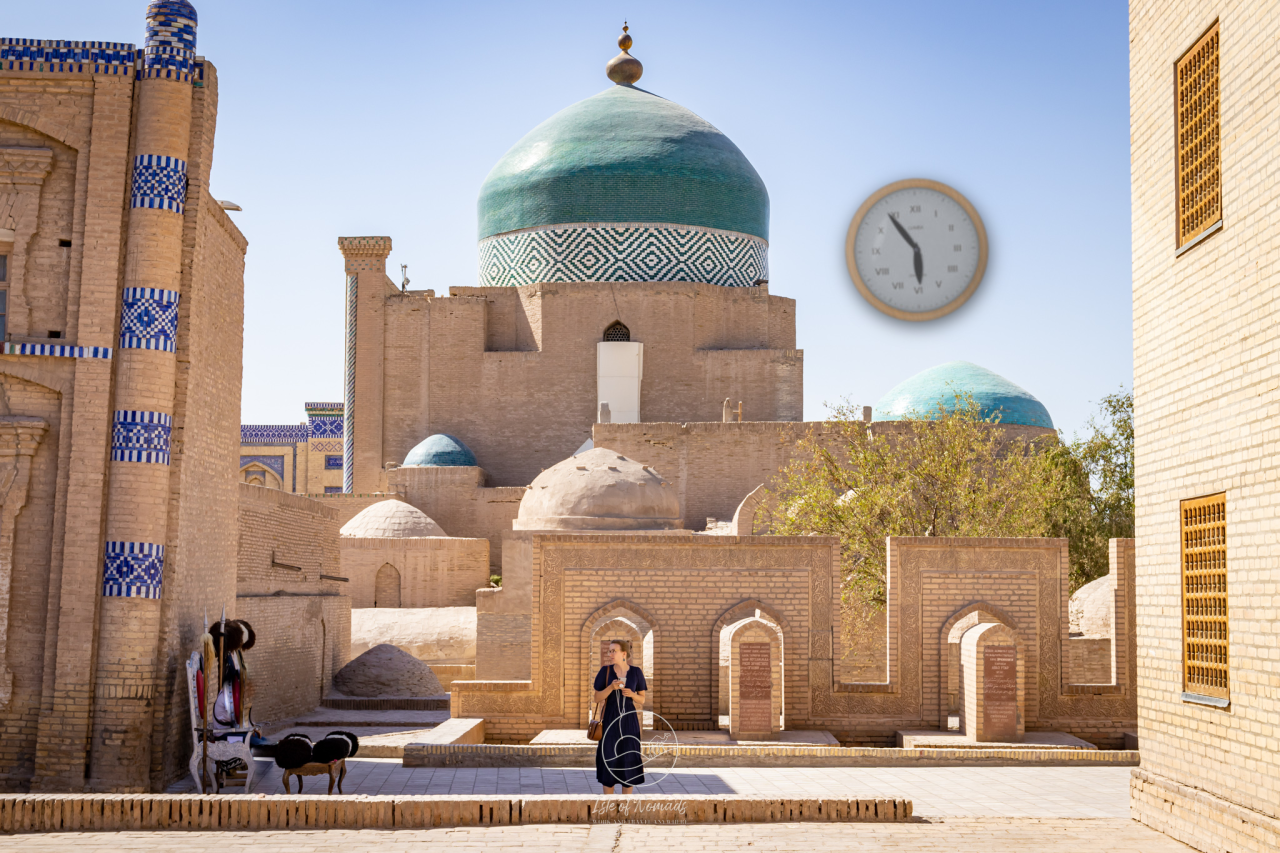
**5:54**
